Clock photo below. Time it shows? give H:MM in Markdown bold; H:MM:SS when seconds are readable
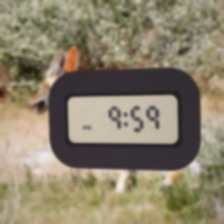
**9:59**
